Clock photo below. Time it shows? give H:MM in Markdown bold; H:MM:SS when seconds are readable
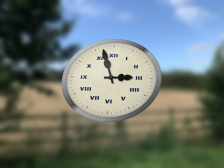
**2:57**
